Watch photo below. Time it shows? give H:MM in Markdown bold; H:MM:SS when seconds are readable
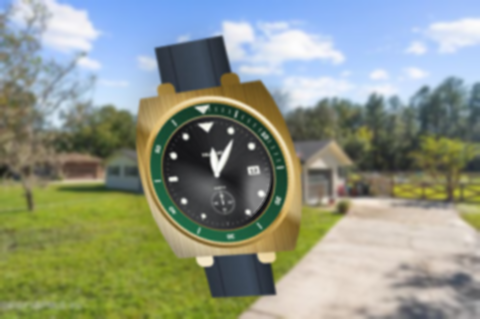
**12:06**
